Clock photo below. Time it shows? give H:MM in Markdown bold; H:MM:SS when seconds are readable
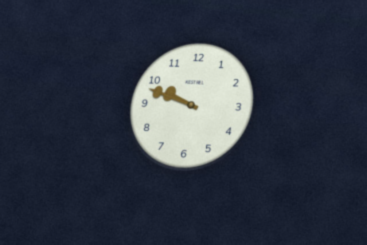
**9:48**
